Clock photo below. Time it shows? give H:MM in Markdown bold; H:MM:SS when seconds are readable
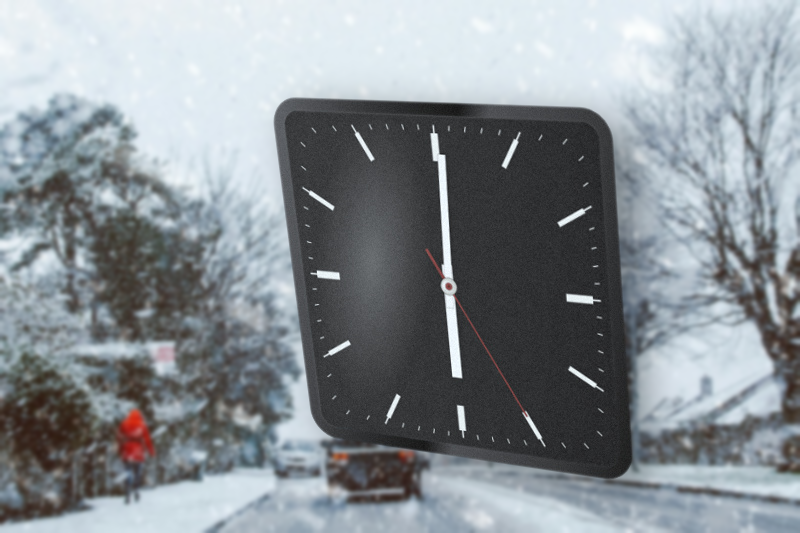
**6:00:25**
